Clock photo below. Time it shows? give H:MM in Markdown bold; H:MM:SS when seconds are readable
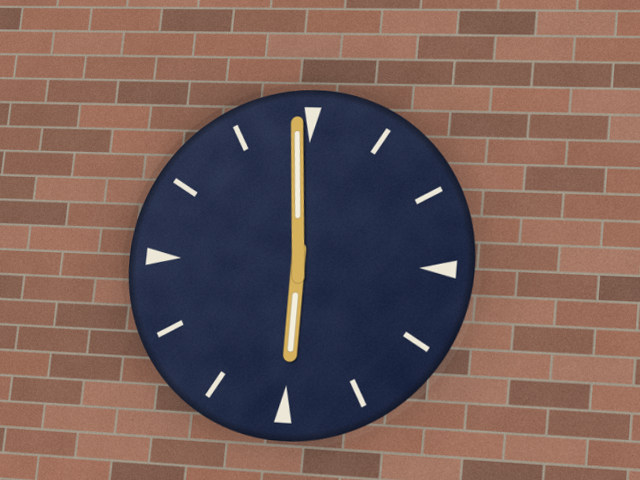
**5:59**
